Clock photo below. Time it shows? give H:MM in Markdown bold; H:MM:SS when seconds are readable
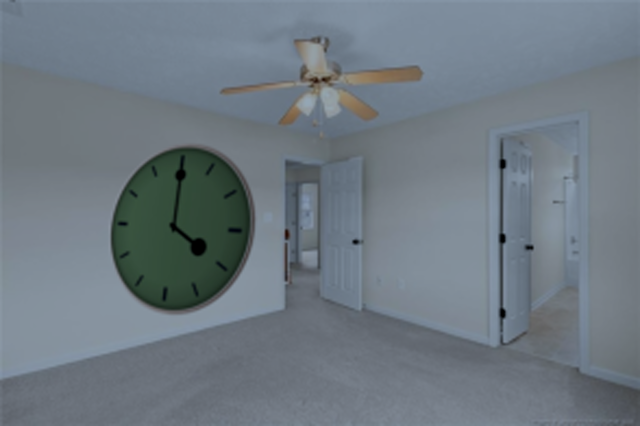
**4:00**
